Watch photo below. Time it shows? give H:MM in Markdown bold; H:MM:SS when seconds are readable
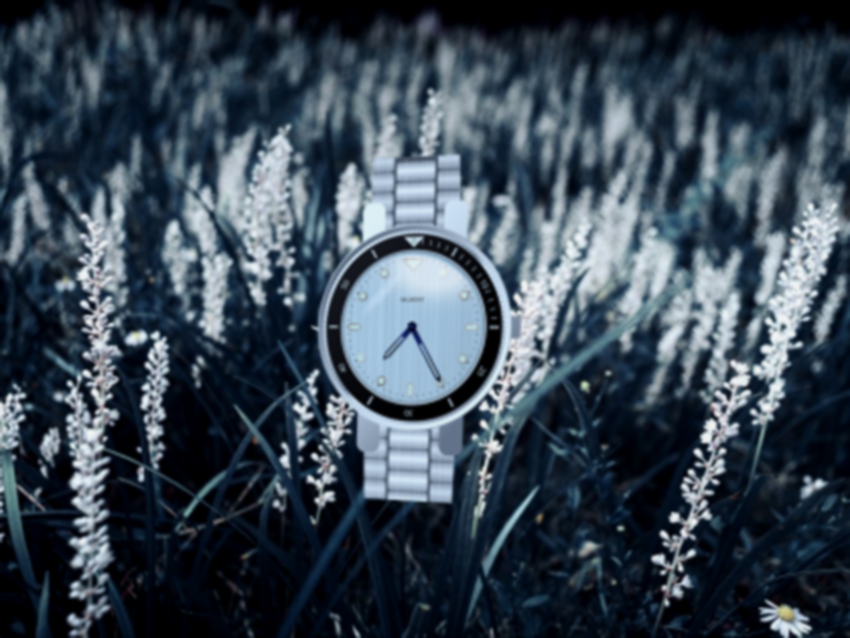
**7:25**
